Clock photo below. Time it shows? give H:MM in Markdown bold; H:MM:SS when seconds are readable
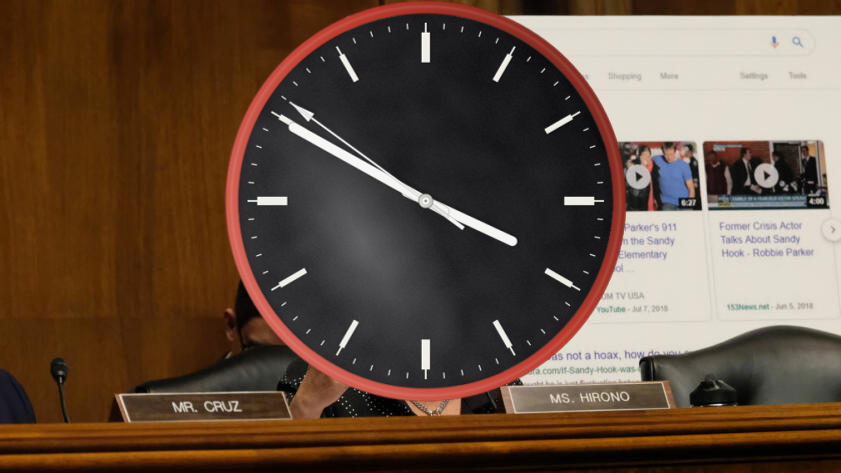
**3:49:51**
